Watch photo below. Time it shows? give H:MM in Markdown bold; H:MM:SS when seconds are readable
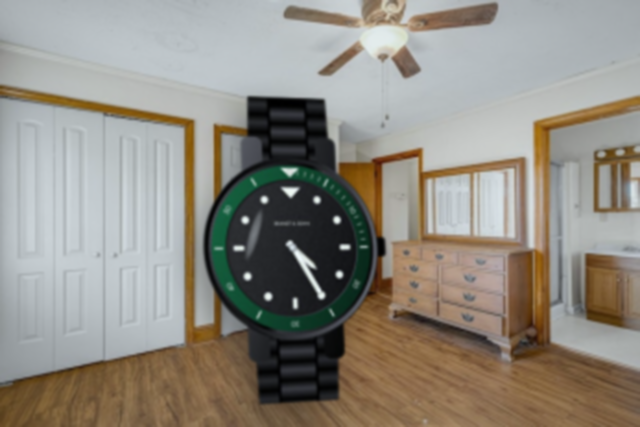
**4:25**
